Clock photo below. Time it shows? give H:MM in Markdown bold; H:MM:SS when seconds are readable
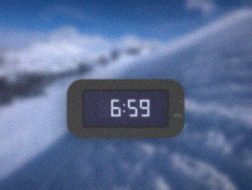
**6:59**
